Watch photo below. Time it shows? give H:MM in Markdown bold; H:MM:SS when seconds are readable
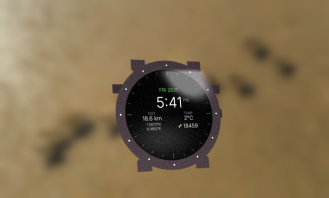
**5:41**
